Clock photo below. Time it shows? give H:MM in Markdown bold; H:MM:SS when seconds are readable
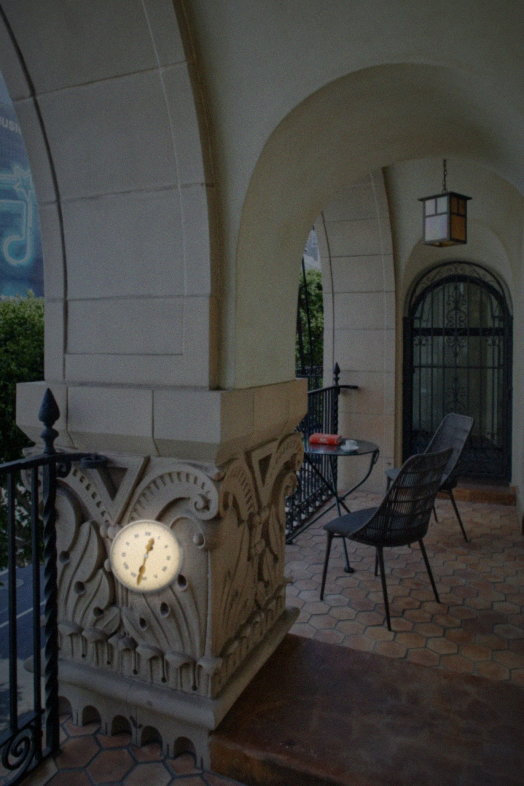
**12:32**
